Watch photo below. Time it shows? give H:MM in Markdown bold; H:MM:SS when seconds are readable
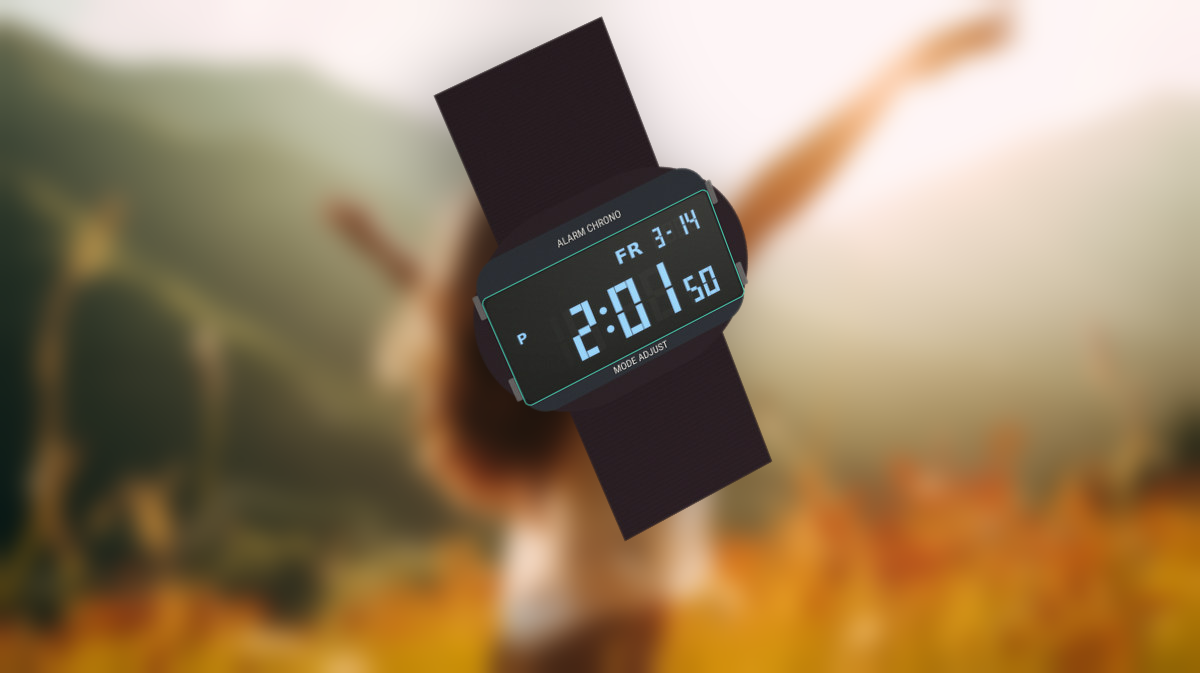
**2:01:50**
